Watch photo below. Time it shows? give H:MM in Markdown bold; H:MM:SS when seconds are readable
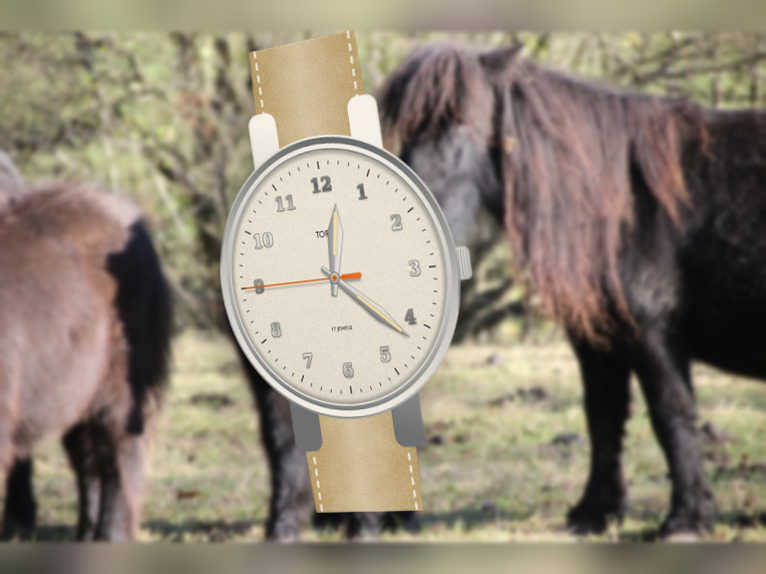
**12:21:45**
